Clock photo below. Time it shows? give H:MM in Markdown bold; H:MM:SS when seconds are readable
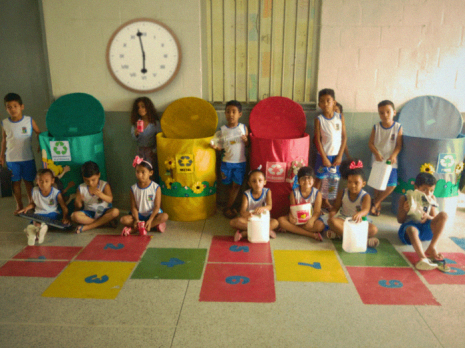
**5:58**
